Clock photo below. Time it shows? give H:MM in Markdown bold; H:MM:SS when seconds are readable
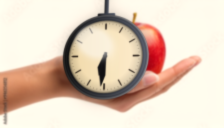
**6:31**
